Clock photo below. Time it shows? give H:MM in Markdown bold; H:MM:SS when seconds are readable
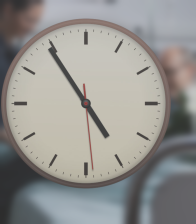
**4:54:29**
